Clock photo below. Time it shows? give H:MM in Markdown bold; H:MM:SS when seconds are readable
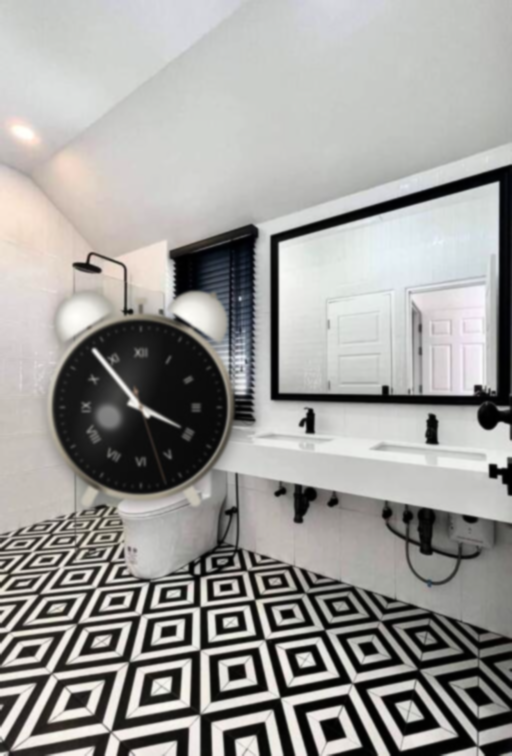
**3:53:27**
